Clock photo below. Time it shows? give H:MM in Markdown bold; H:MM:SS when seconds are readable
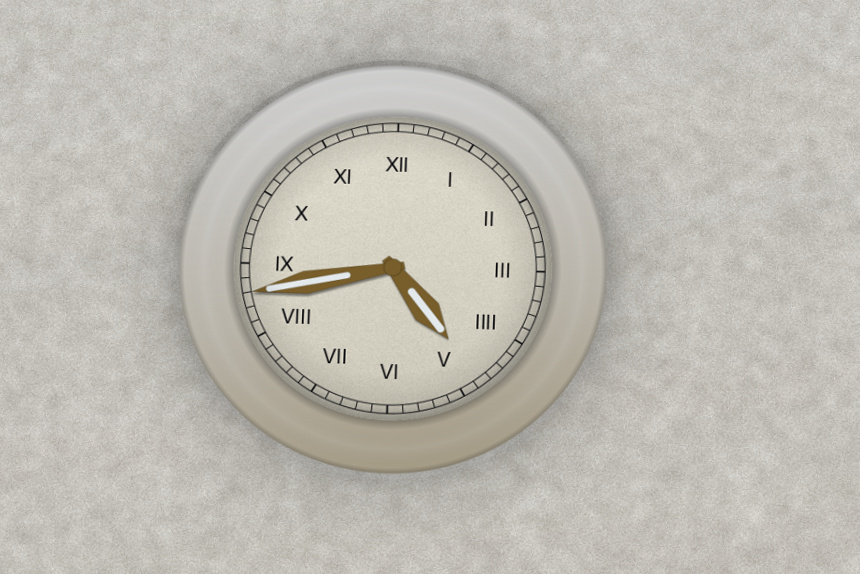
**4:43**
